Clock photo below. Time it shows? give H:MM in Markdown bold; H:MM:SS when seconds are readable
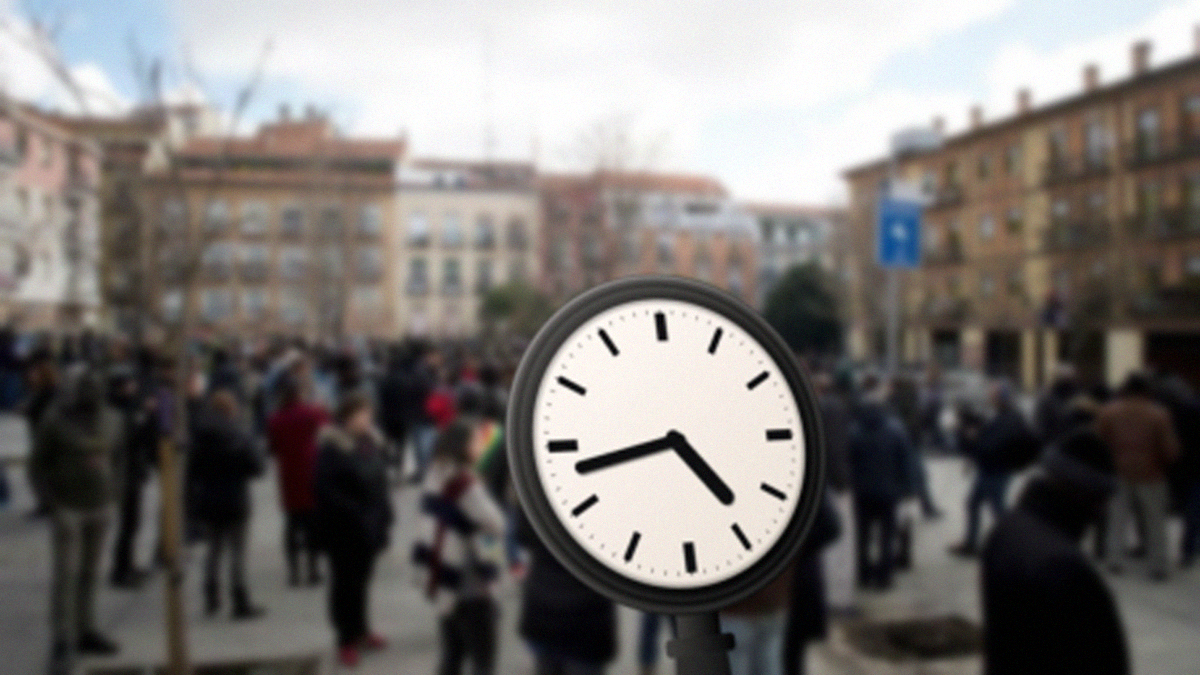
**4:43**
